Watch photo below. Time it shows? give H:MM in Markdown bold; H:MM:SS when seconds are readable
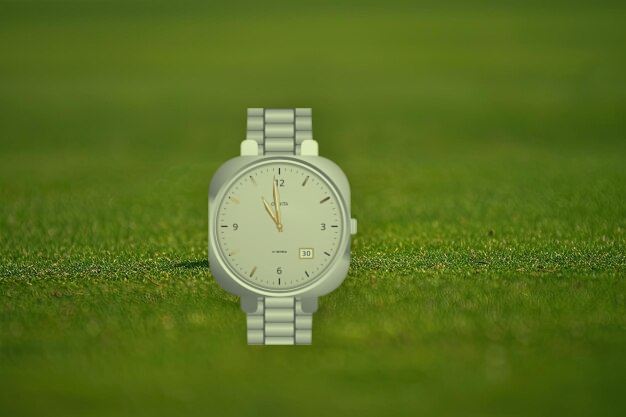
**10:59**
